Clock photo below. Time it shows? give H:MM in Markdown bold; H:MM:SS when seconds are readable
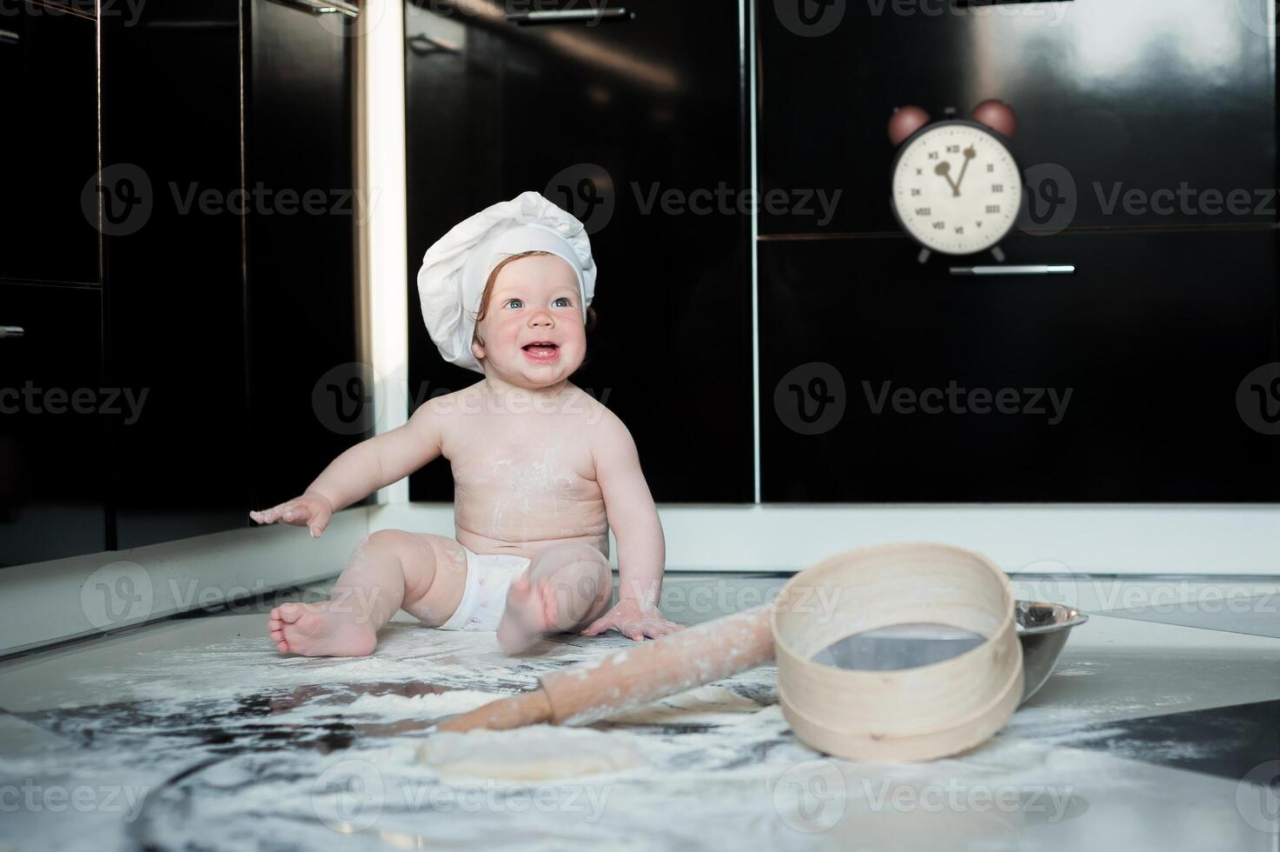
**11:04**
